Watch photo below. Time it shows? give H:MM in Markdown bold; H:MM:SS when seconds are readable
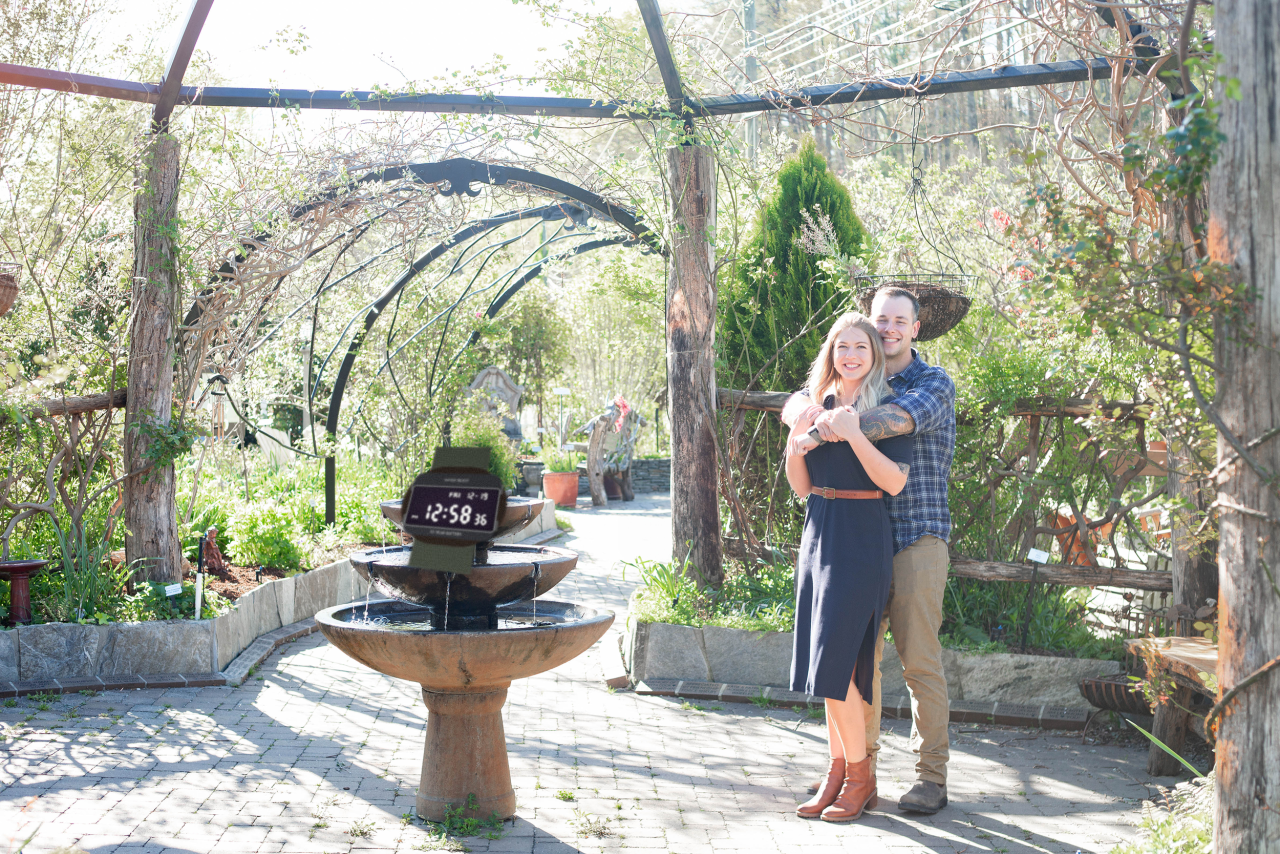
**12:58:36**
